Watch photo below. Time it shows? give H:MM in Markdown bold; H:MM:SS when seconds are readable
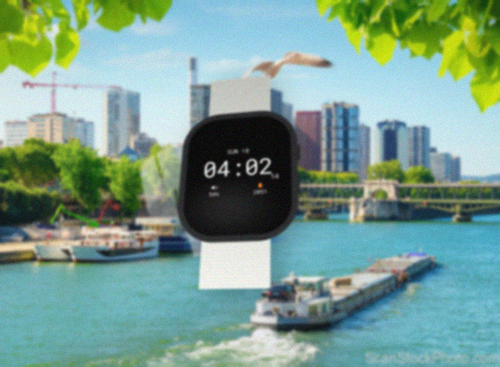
**4:02**
